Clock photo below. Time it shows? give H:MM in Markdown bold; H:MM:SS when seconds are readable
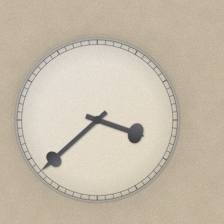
**3:38**
